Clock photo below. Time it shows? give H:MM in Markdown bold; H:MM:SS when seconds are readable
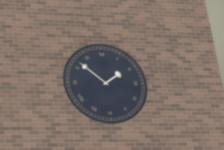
**1:52**
